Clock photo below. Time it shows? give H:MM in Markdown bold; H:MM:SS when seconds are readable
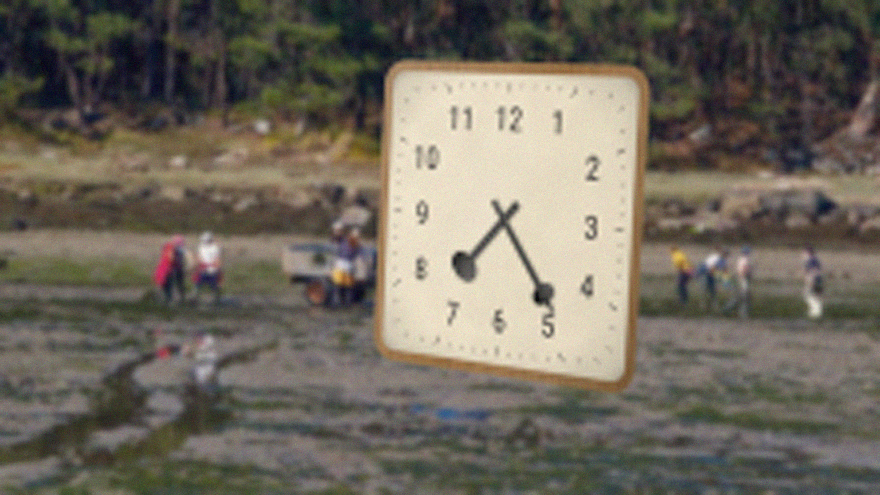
**7:24**
